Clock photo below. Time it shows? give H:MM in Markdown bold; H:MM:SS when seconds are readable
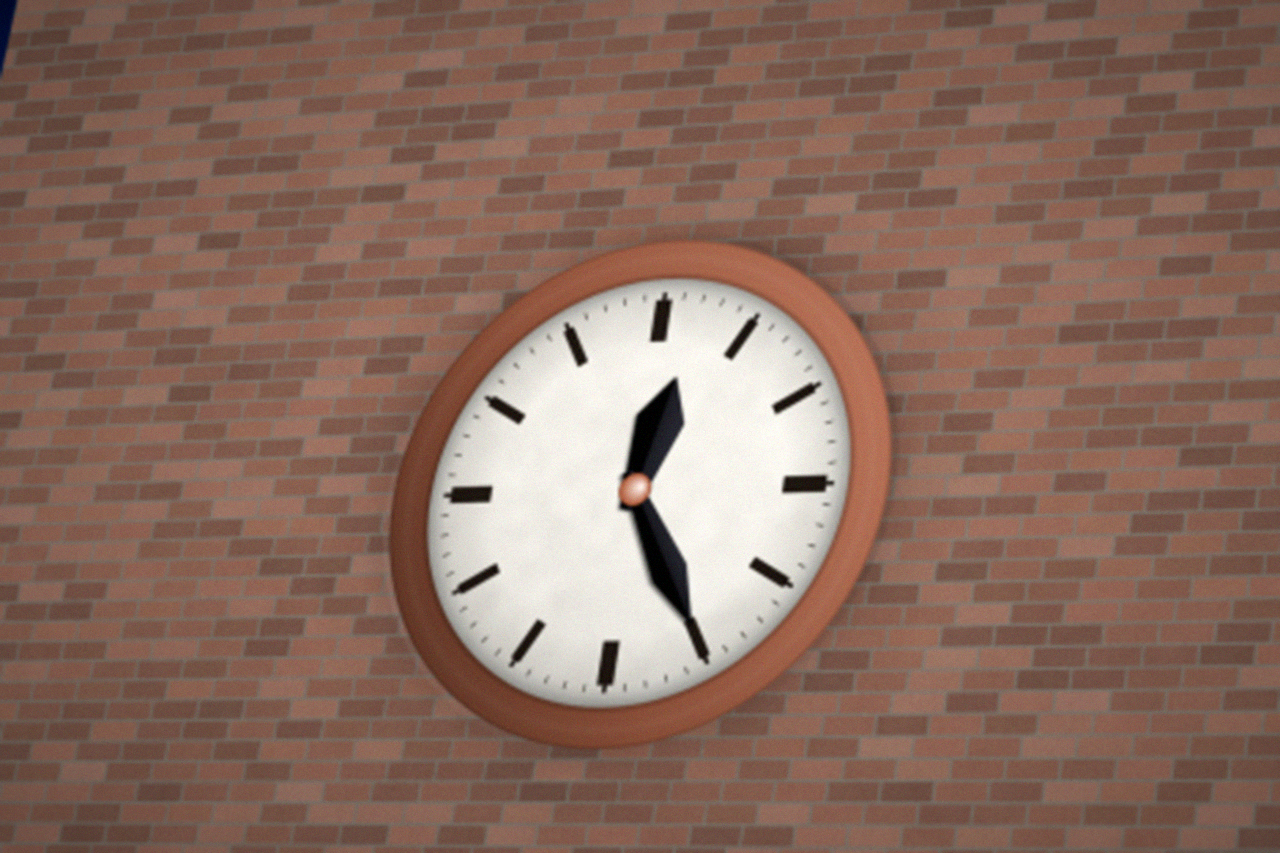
**12:25**
